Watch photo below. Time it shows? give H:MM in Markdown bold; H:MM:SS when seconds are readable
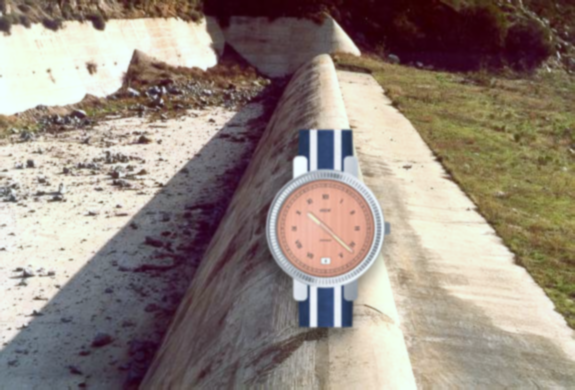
**10:22**
